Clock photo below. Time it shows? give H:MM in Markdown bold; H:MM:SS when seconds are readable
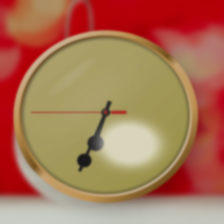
**6:33:45**
